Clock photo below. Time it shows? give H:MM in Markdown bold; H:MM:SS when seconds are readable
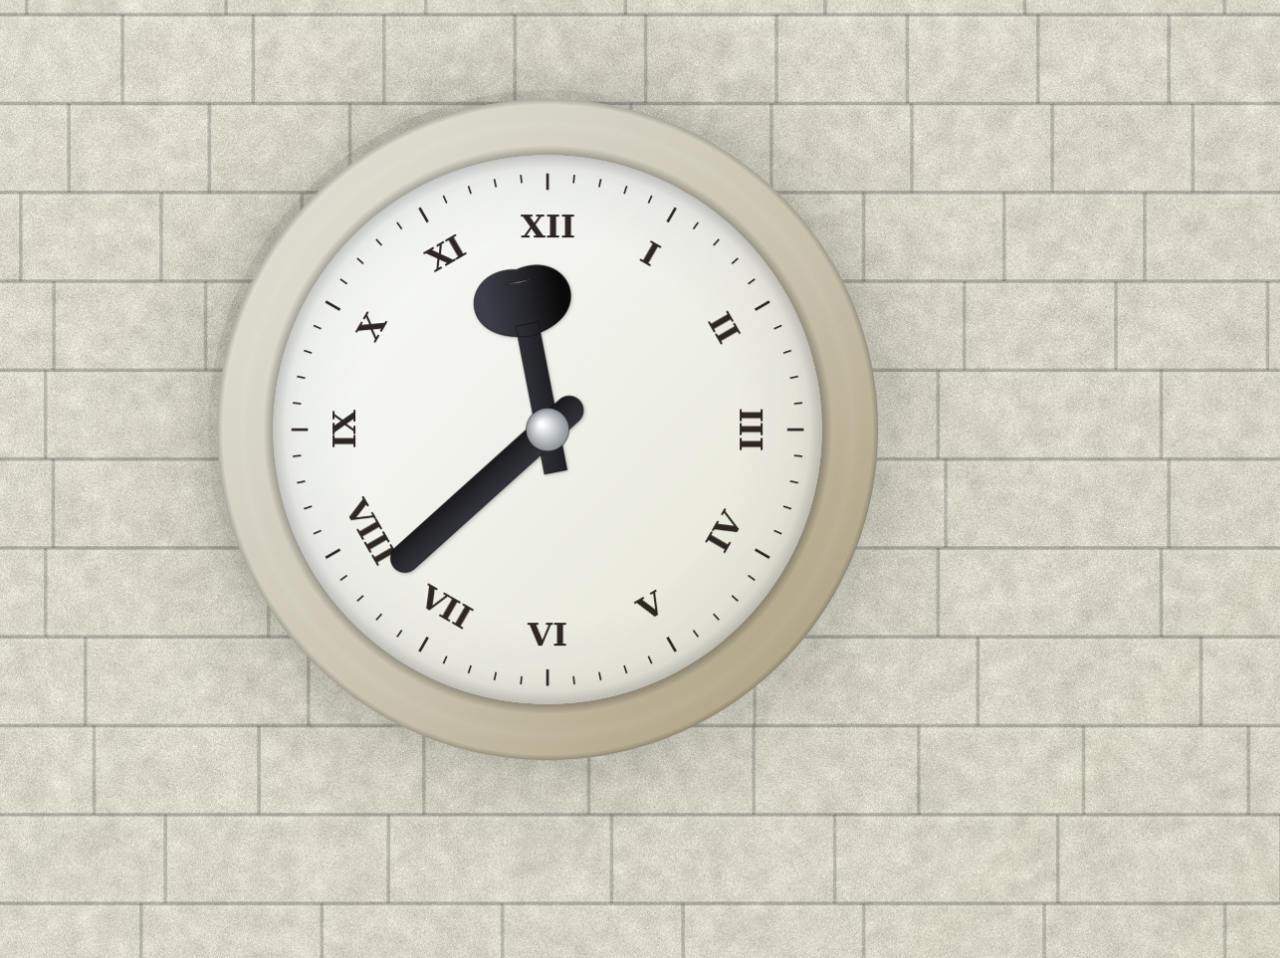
**11:38**
